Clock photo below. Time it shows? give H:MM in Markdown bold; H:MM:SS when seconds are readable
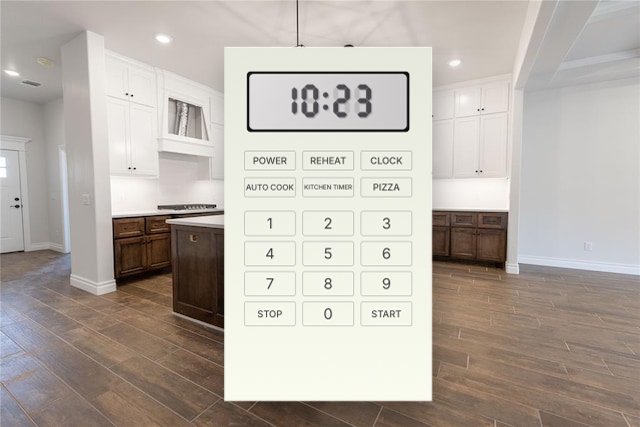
**10:23**
